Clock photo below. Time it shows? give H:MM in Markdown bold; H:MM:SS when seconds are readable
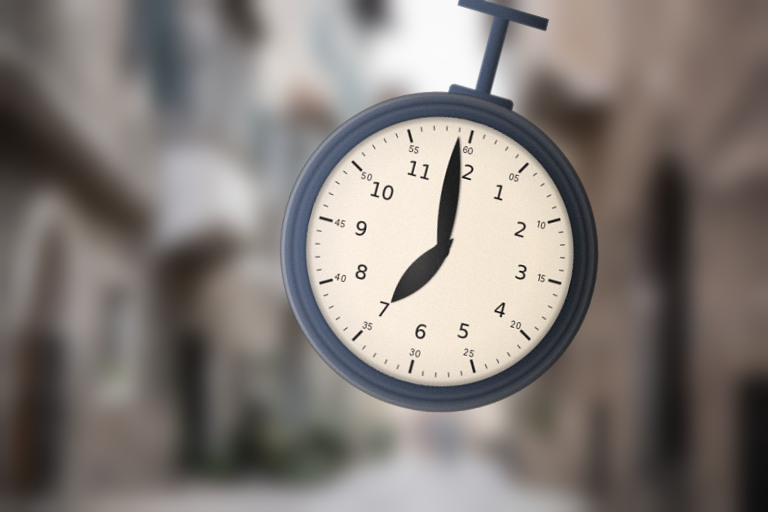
**6:59**
